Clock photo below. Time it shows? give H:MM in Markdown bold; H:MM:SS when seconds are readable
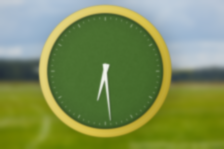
**6:29**
